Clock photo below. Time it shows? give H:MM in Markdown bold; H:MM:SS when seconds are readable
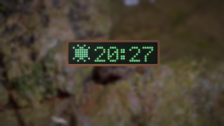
**20:27**
